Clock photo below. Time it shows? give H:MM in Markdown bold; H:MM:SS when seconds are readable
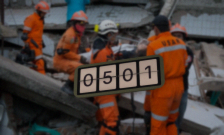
**5:01**
